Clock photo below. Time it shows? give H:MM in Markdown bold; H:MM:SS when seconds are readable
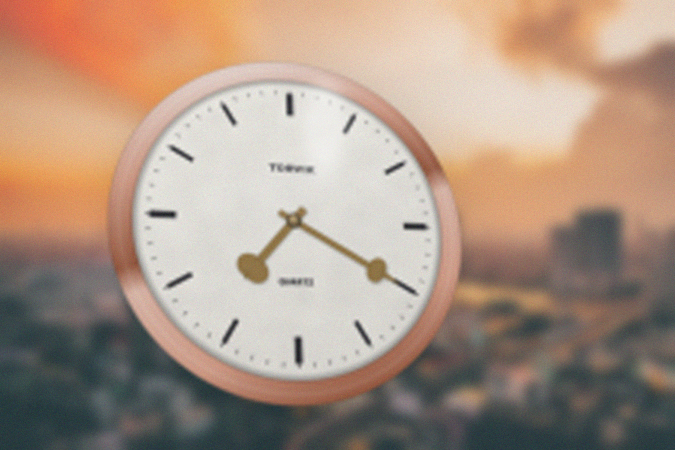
**7:20**
